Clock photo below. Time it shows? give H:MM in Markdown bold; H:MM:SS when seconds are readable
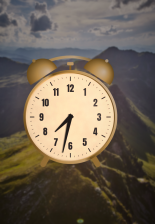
**7:32**
